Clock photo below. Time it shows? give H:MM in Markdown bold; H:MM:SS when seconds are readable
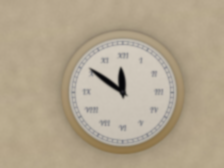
**11:51**
